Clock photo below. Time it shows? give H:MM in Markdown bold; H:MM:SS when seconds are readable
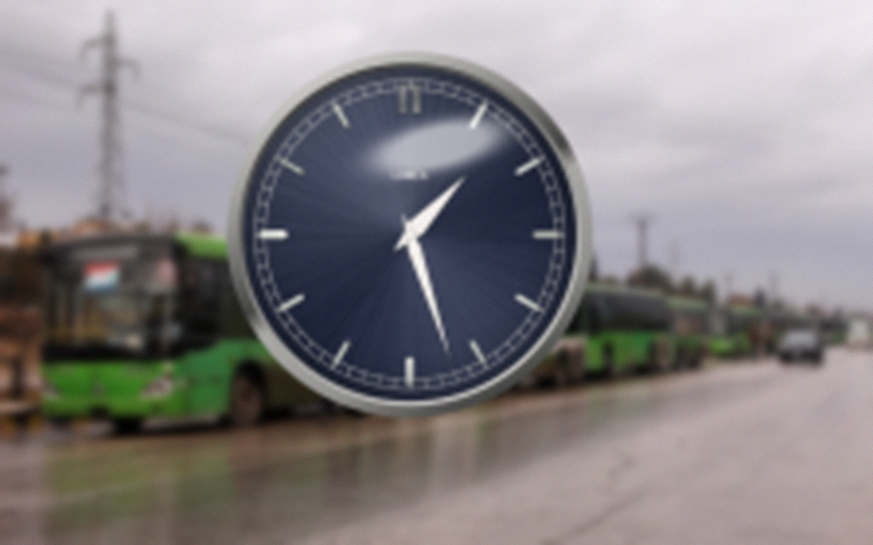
**1:27**
